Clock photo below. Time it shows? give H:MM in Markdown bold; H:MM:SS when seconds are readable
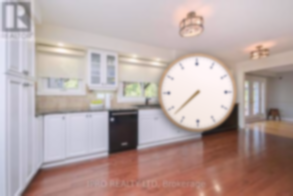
**7:38**
